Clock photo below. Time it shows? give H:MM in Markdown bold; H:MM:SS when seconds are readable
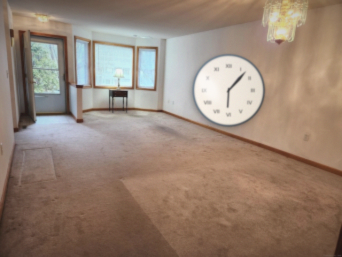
**6:07**
